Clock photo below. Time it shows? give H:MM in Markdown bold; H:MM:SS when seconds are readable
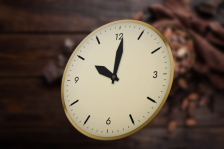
**10:01**
